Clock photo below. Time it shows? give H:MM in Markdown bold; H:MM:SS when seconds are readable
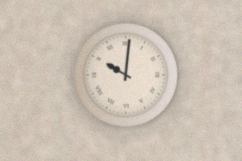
**10:01**
